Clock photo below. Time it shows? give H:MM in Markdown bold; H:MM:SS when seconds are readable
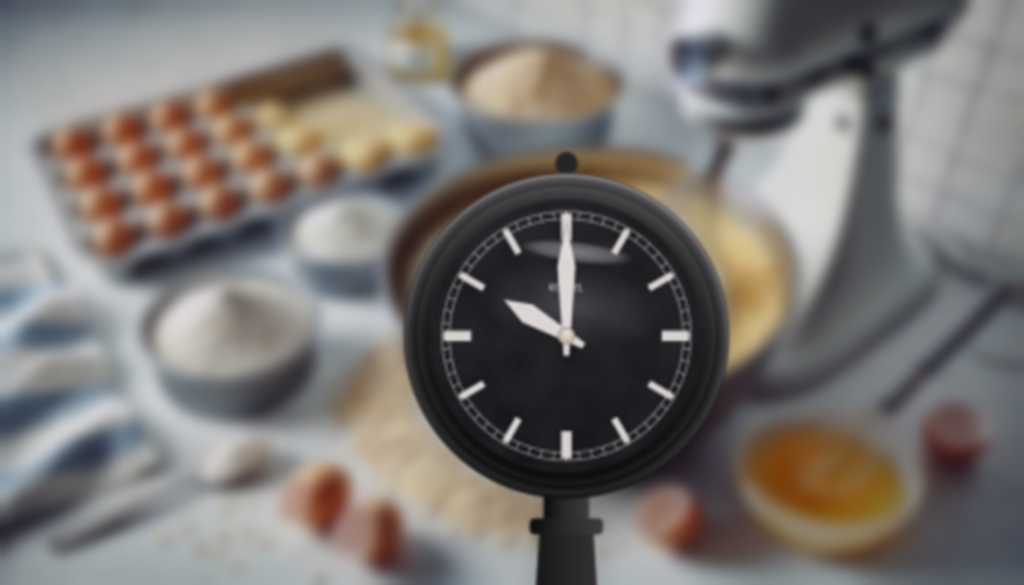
**10:00**
